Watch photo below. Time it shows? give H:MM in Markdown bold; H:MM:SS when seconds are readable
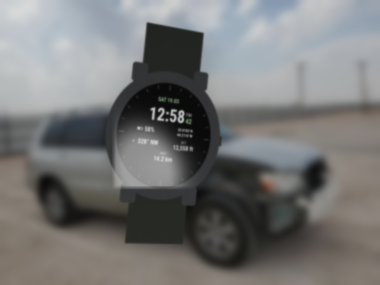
**12:58**
